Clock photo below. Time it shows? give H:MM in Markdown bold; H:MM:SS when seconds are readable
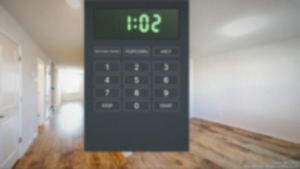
**1:02**
